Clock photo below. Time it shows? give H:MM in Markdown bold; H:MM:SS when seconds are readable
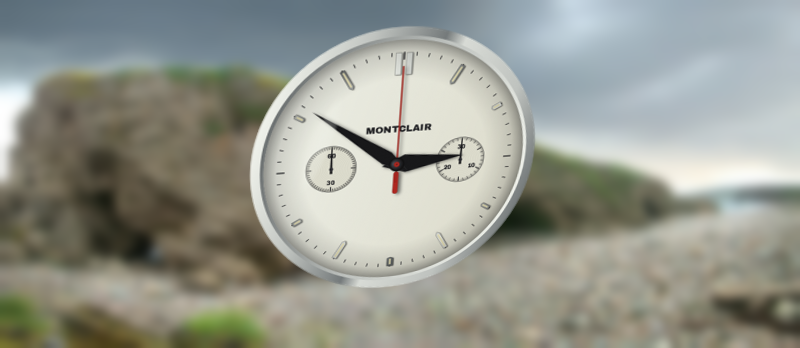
**2:51**
